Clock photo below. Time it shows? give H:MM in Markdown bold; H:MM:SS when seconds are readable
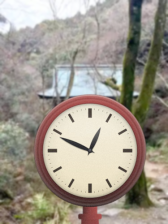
**12:49**
